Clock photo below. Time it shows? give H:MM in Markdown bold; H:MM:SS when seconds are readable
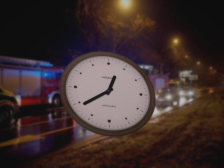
**12:39**
